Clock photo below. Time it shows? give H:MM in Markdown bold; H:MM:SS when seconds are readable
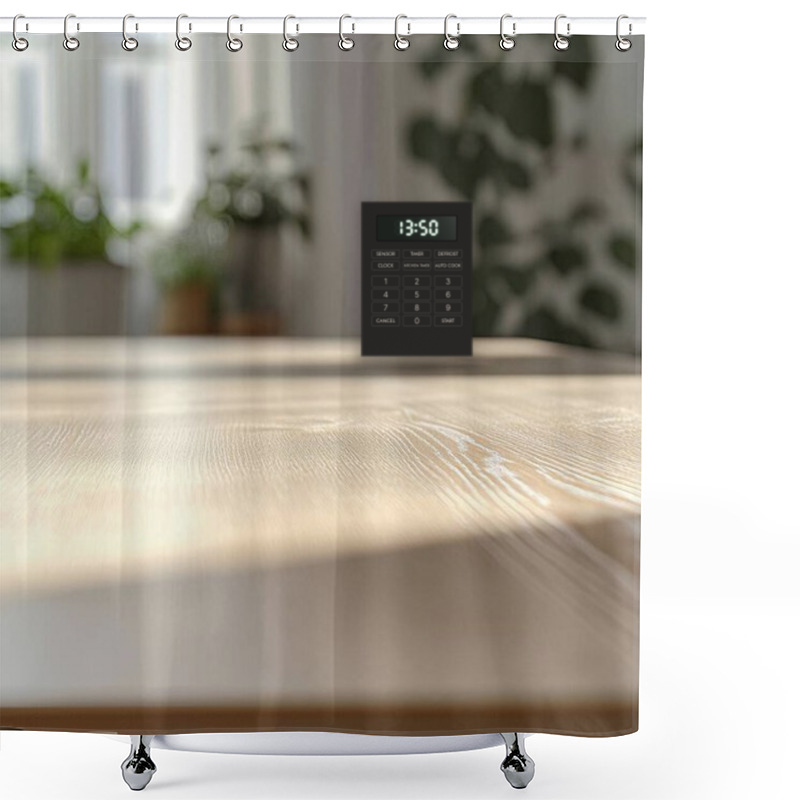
**13:50**
